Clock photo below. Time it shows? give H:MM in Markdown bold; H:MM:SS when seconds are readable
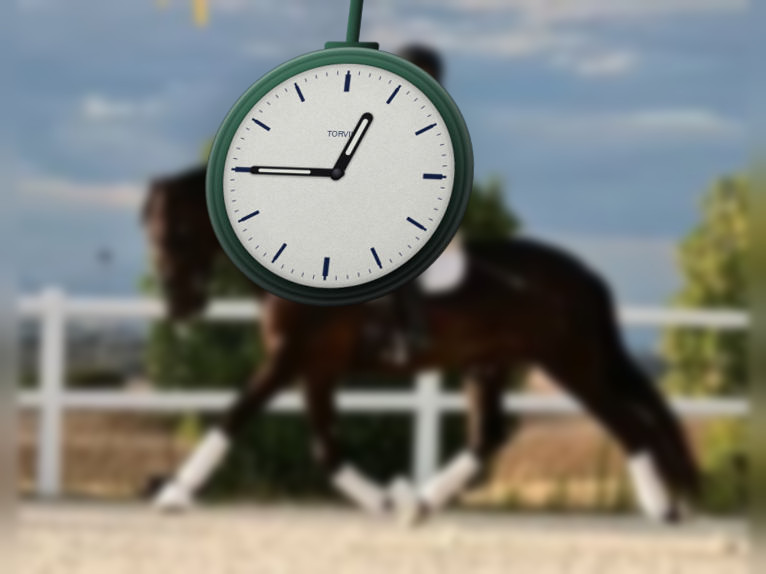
**12:45**
